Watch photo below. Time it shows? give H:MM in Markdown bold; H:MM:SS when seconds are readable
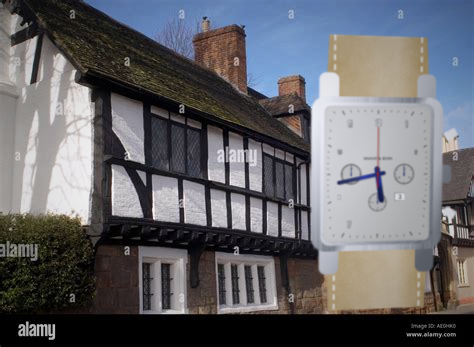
**5:43**
